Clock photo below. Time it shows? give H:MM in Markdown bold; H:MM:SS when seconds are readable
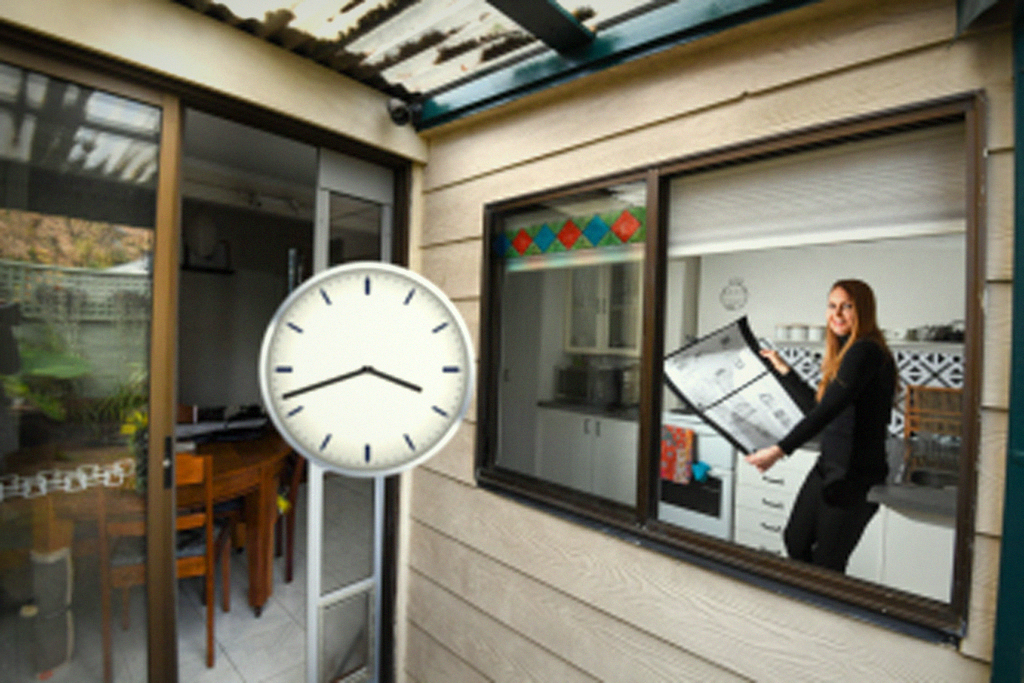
**3:42**
